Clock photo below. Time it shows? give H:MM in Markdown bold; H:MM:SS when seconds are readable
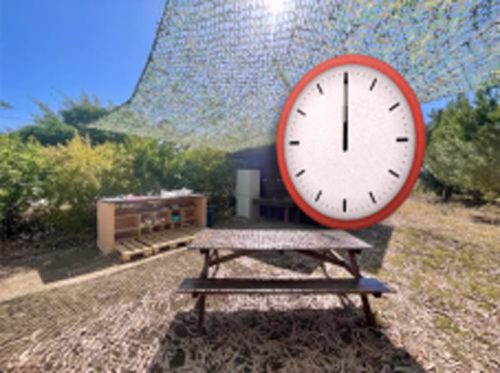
**12:00**
